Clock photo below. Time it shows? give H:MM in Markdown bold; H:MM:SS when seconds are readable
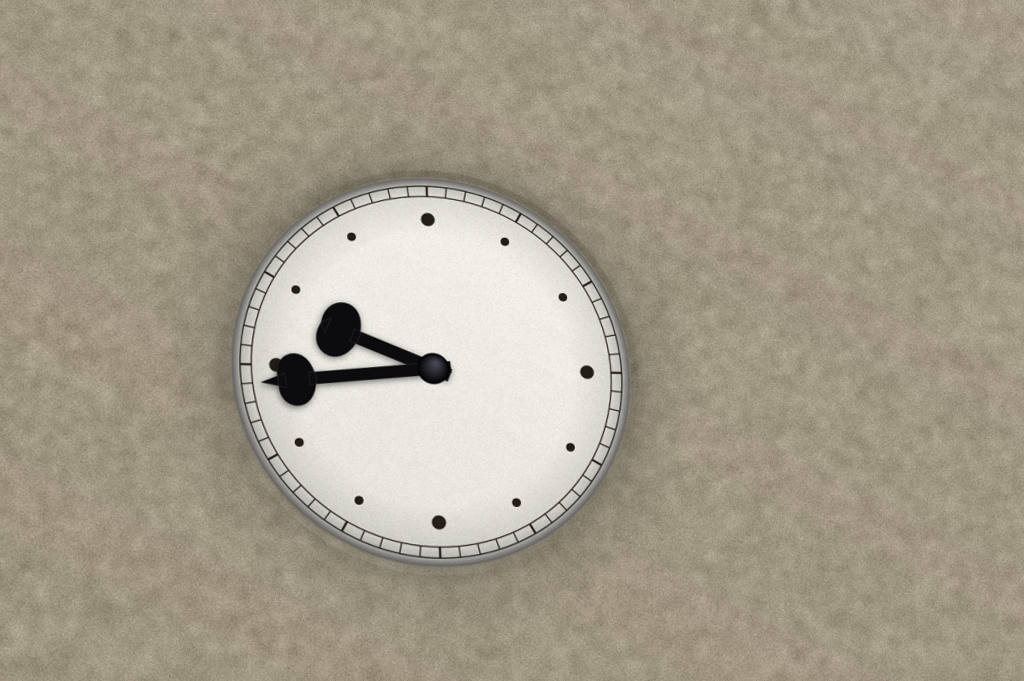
**9:44**
